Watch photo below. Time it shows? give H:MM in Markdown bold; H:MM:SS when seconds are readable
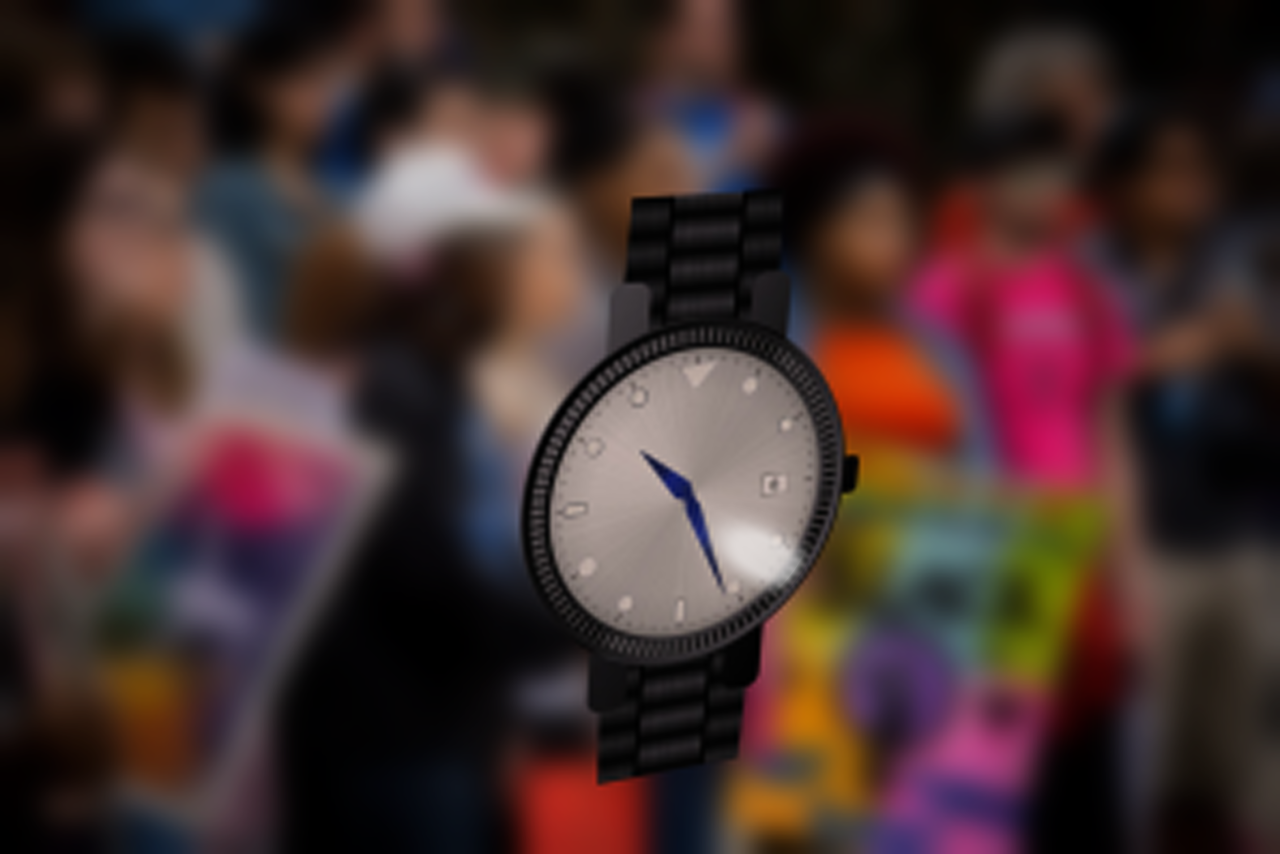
**10:26**
